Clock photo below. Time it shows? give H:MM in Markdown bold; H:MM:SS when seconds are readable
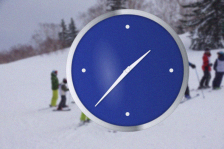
**1:37**
